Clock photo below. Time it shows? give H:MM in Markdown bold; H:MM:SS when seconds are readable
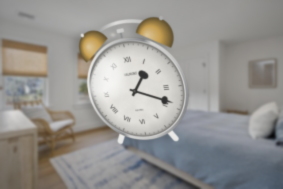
**1:19**
